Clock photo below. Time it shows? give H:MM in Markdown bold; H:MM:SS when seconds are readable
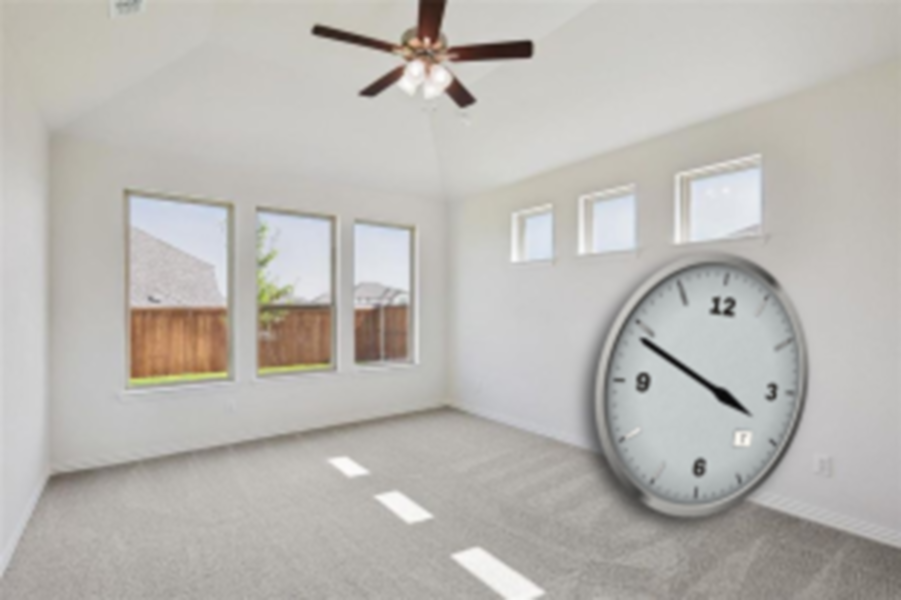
**3:49**
